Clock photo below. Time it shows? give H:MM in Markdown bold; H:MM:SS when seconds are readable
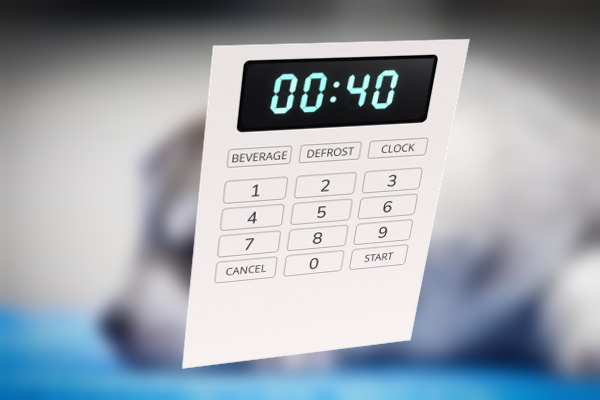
**0:40**
